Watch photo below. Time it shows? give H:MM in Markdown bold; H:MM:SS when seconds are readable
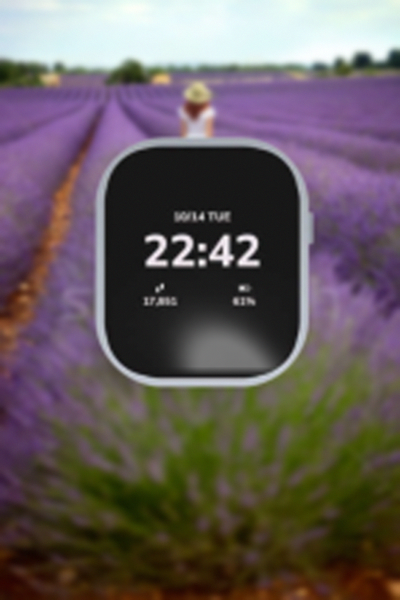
**22:42**
